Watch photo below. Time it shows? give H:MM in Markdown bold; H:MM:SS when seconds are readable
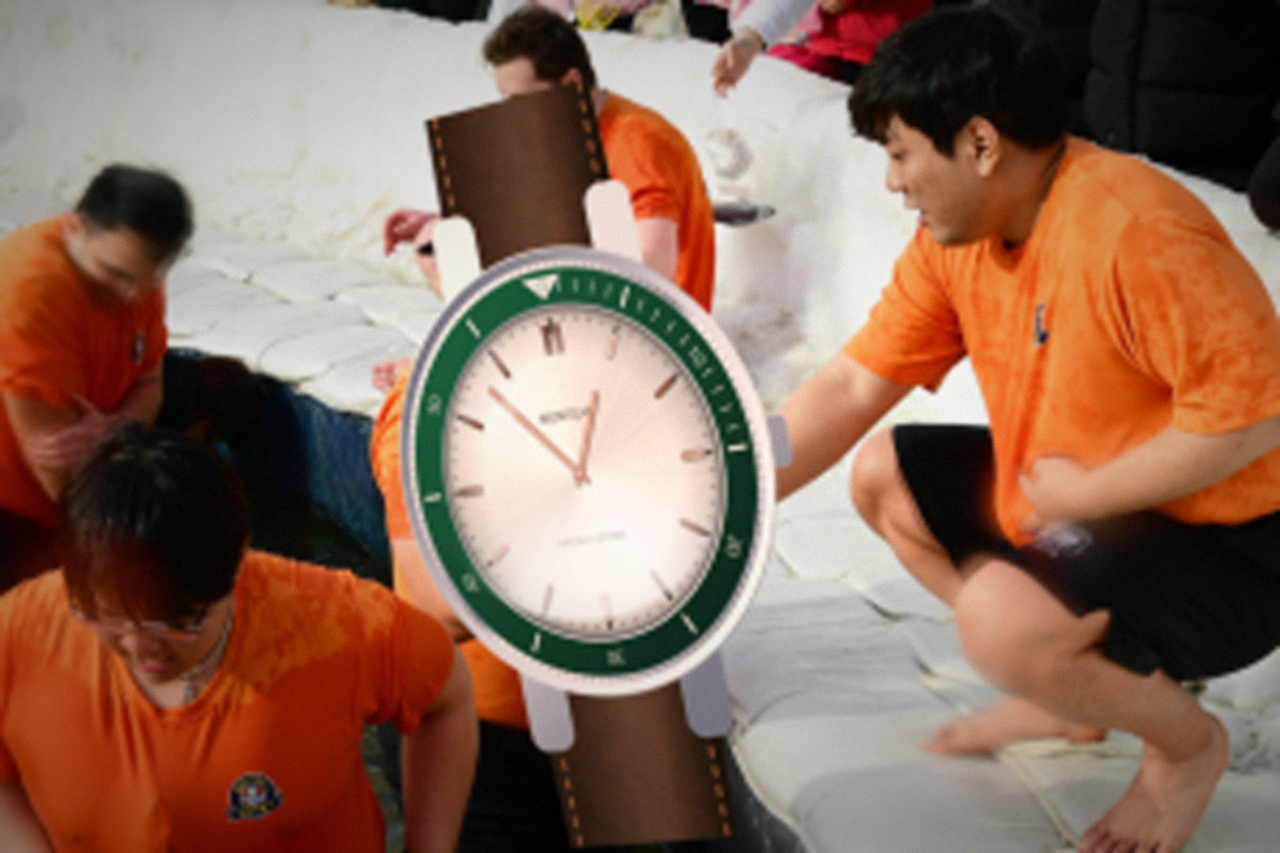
**12:53**
